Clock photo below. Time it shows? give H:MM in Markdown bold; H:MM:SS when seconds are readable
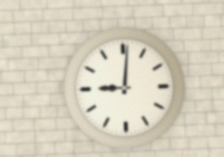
**9:01**
